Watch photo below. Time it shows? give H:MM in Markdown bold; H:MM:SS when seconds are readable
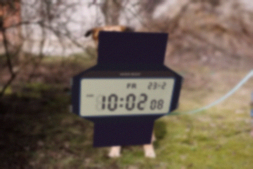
**10:02:08**
